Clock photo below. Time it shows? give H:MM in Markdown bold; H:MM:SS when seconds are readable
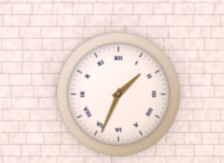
**1:34**
